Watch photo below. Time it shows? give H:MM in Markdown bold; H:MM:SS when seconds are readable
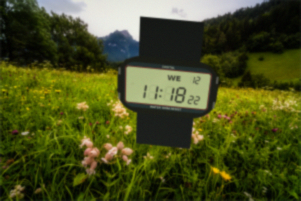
**11:18**
